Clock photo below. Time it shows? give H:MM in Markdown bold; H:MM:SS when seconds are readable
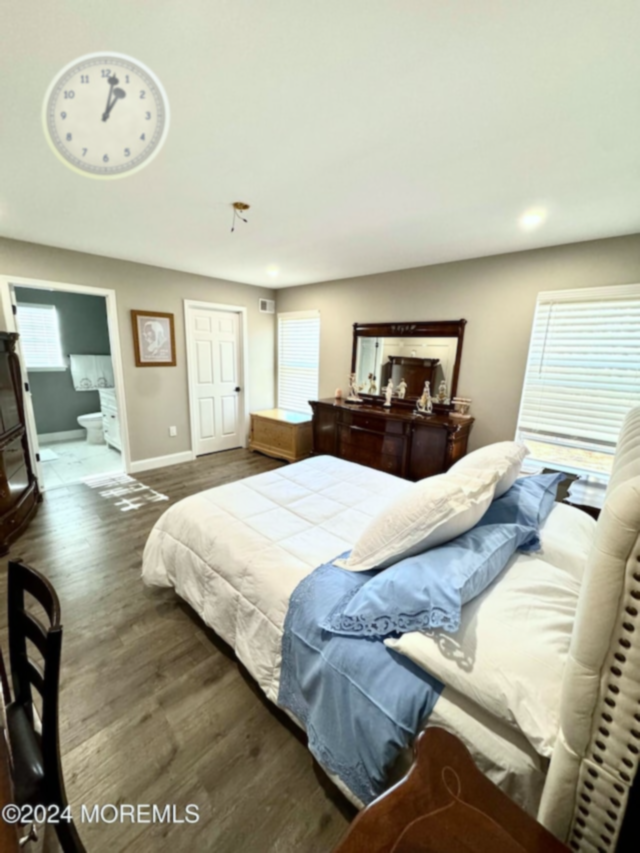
**1:02**
